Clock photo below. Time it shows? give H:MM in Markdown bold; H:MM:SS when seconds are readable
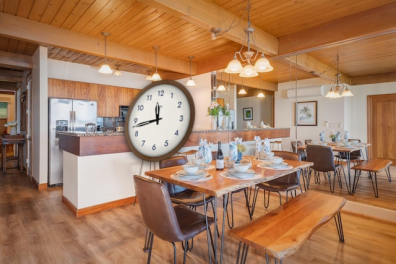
**11:43**
